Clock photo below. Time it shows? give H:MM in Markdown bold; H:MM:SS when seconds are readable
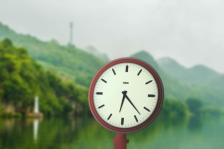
**6:23**
